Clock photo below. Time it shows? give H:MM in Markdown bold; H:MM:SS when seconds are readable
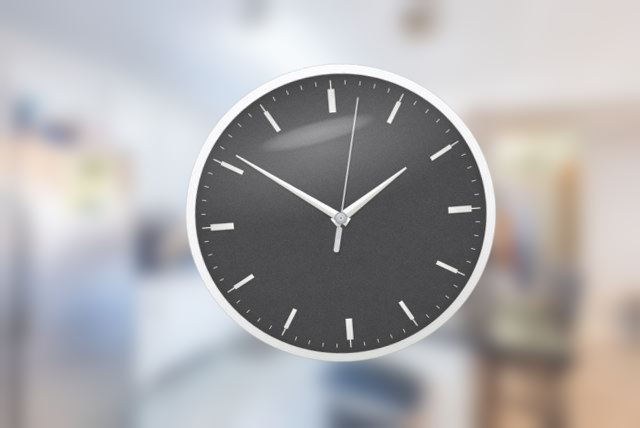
**1:51:02**
